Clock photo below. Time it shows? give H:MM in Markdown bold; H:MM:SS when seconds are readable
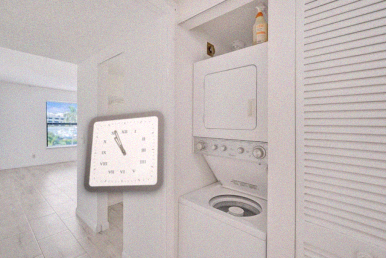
**10:56**
